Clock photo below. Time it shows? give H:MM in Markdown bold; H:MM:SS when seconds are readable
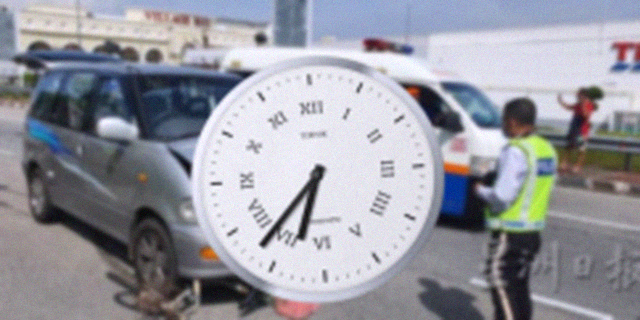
**6:37**
